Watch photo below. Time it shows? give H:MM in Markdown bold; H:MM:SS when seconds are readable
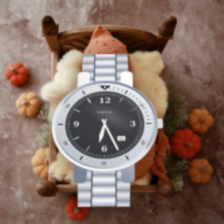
**6:26**
